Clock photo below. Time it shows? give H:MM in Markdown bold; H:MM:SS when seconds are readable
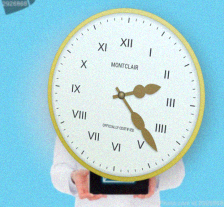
**2:23**
